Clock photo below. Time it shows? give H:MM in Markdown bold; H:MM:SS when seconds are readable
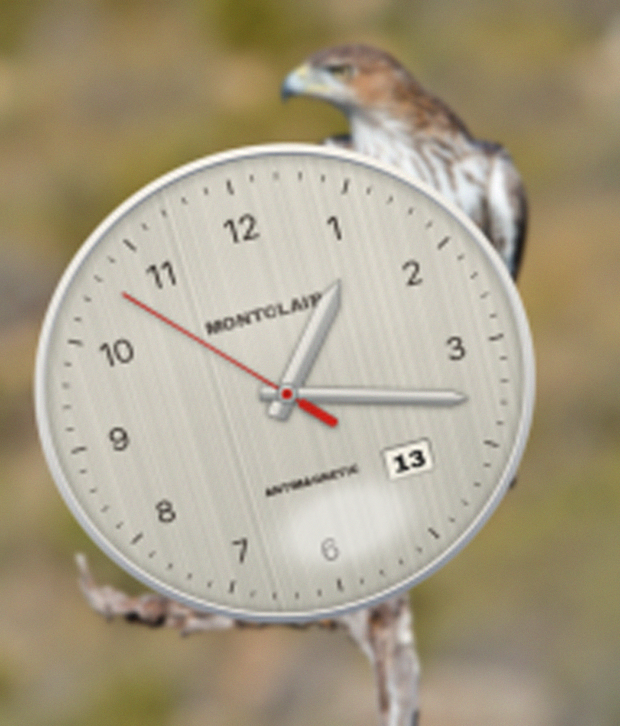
**1:17:53**
